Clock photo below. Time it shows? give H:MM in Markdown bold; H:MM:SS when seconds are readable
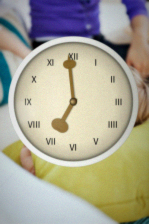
**6:59**
